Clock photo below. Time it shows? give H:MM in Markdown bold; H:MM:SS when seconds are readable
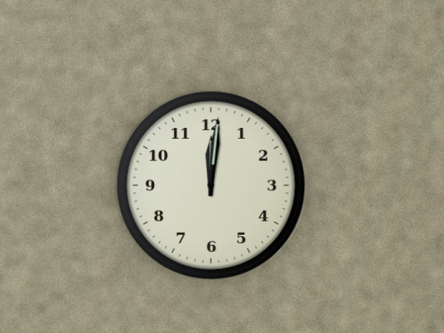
**12:01**
